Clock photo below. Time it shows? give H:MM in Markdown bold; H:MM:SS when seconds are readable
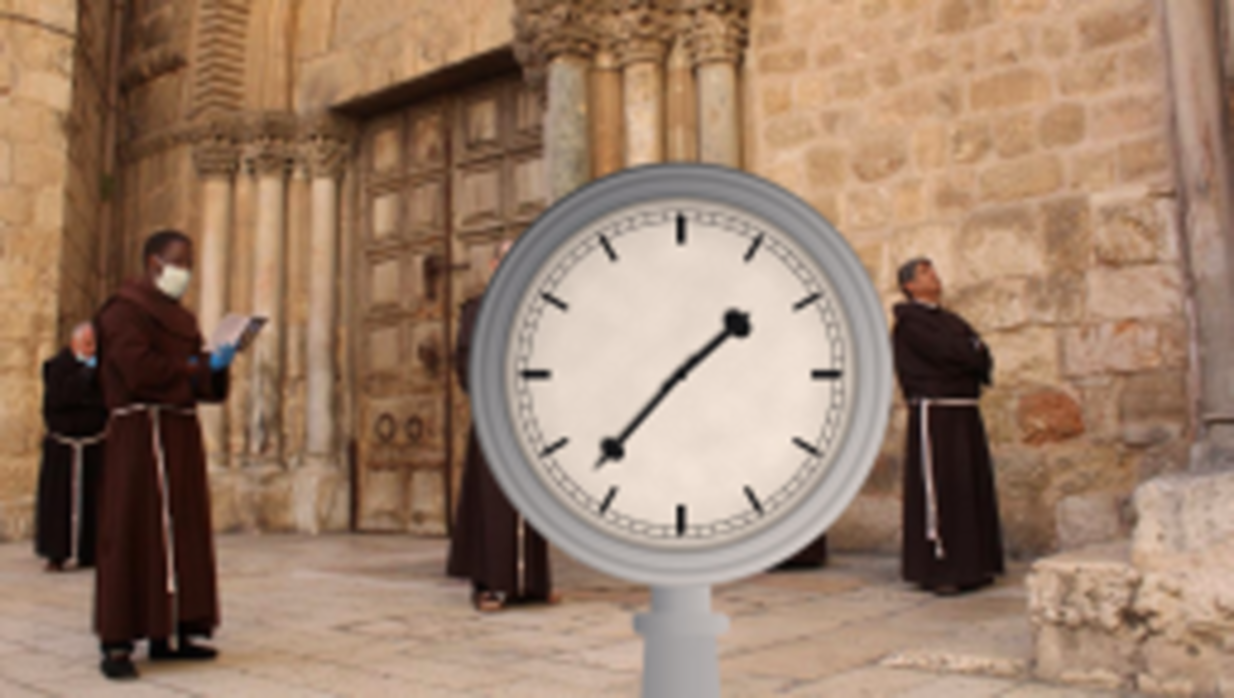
**1:37**
